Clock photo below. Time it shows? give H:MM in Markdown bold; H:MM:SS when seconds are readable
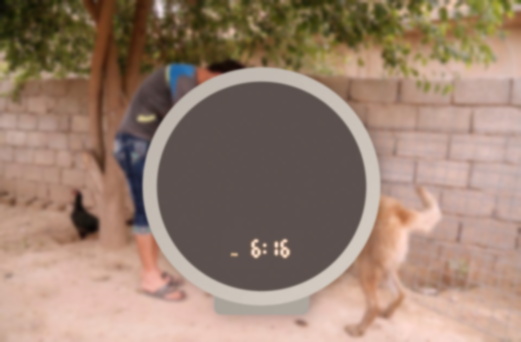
**6:16**
